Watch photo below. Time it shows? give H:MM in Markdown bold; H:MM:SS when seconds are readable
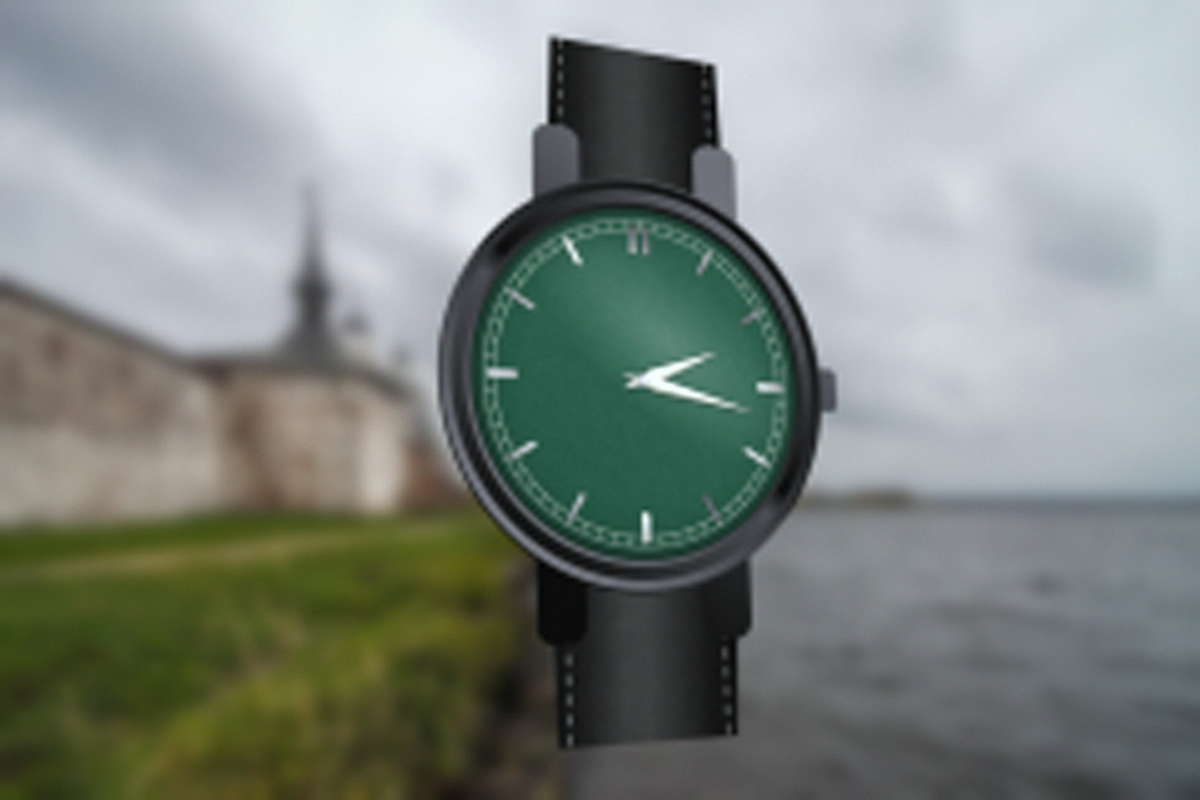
**2:17**
